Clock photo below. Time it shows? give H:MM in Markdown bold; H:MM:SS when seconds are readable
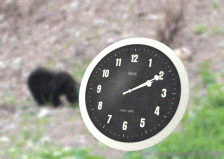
**2:10**
